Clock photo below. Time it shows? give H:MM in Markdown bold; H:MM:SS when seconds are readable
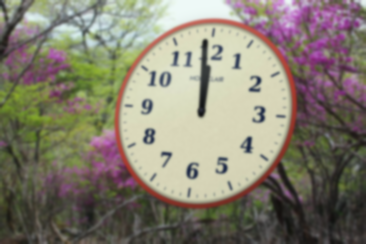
**11:59**
